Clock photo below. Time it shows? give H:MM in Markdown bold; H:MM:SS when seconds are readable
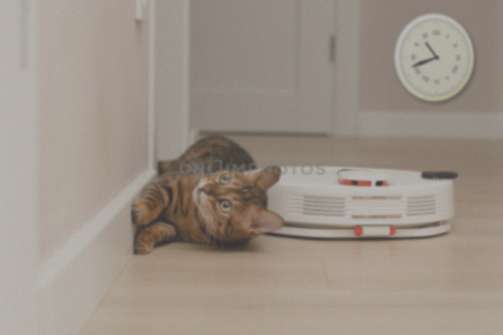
**10:42**
